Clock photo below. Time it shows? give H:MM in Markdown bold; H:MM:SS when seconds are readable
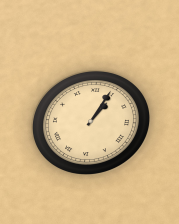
**1:04**
